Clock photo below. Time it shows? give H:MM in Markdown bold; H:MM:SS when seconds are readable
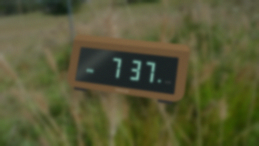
**7:37**
